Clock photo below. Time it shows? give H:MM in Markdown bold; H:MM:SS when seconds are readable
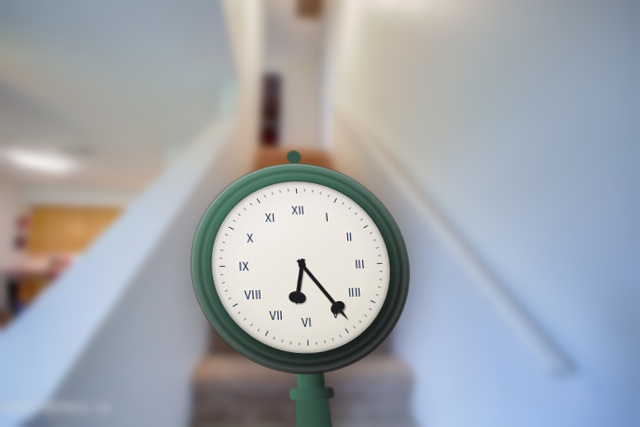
**6:24**
